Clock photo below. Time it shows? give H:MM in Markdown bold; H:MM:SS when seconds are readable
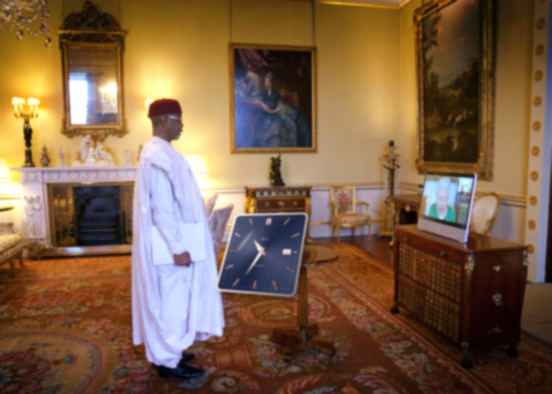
**10:34**
